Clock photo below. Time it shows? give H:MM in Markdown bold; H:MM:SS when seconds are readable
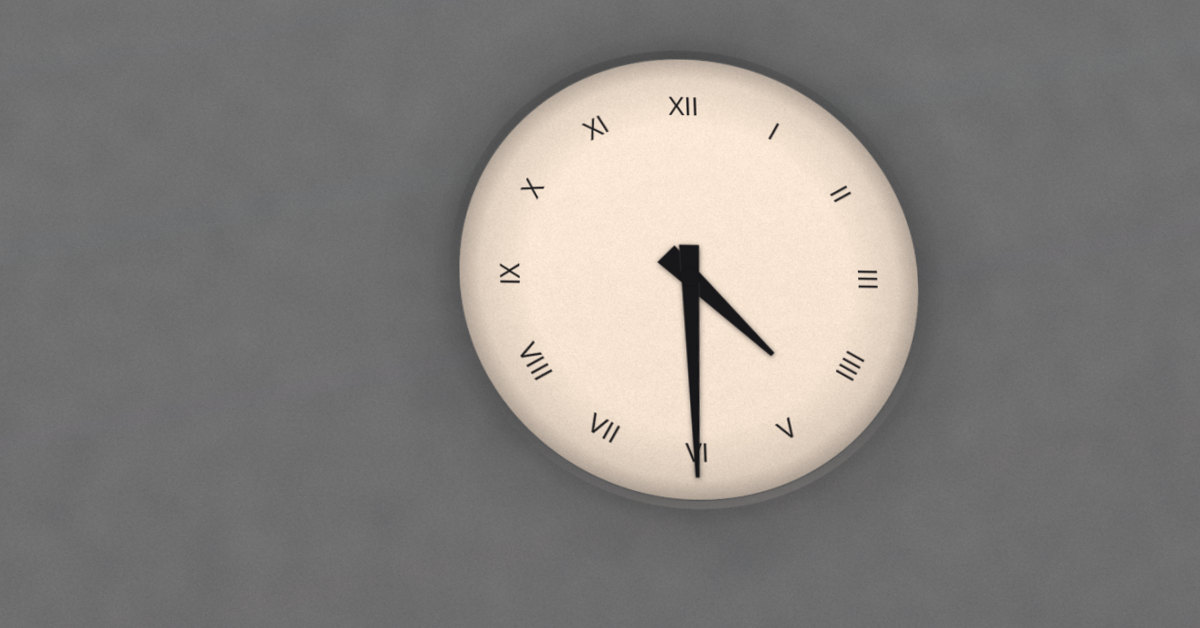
**4:30**
